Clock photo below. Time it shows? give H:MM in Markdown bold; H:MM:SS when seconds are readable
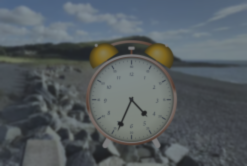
**4:34**
